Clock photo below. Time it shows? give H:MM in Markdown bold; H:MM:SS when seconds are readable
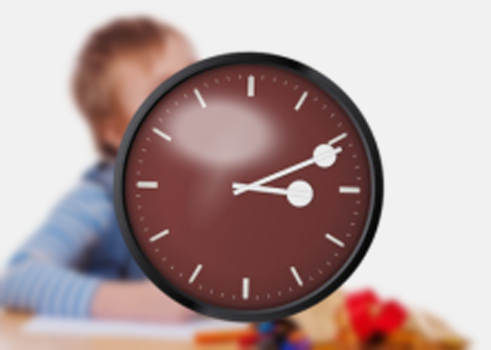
**3:11**
